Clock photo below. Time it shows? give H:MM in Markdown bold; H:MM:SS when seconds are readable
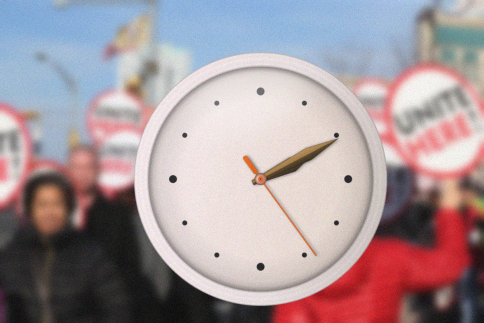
**2:10:24**
